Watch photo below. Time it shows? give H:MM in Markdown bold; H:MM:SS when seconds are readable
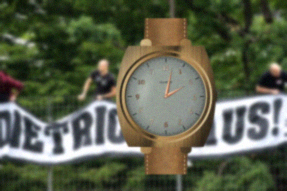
**2:02**
